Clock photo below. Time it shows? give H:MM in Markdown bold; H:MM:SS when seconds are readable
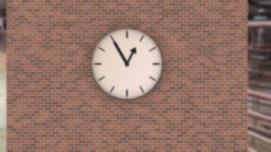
**12:55**
